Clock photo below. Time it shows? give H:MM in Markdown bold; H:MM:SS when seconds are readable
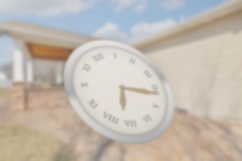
**7:21**
